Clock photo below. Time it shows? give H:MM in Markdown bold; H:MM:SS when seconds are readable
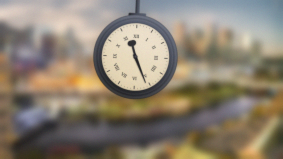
**11:26**
